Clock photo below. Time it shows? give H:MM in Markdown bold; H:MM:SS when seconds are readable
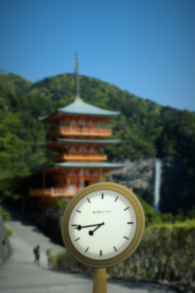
**7:44**
